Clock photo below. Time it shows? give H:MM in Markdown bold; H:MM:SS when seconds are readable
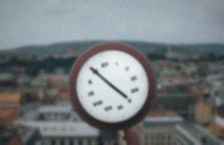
**4:55**
